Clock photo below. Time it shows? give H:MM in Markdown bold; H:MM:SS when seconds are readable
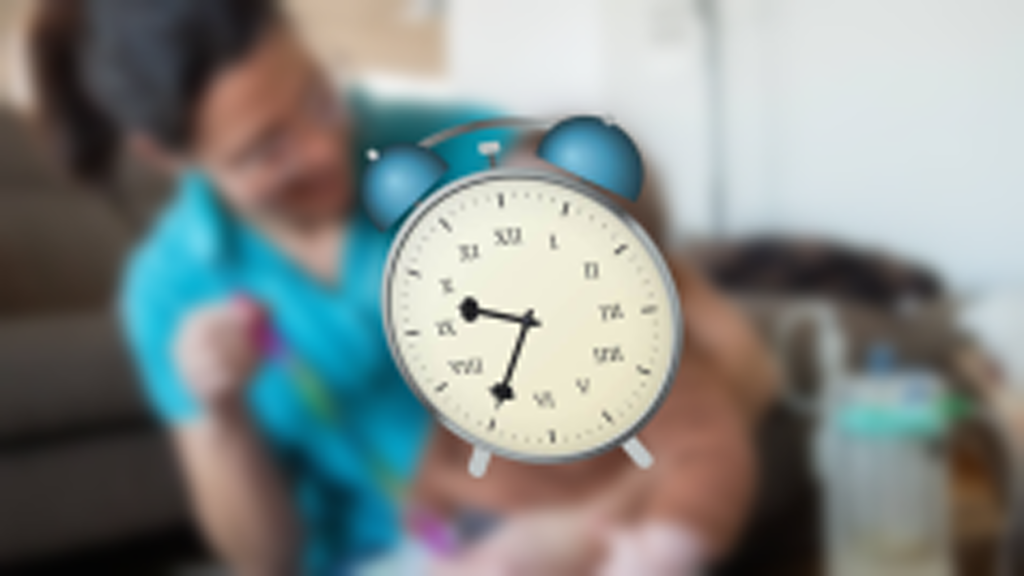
**9:35**
